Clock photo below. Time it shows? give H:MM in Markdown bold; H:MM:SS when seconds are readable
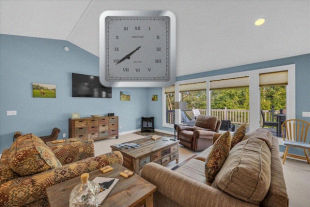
**7:39**
